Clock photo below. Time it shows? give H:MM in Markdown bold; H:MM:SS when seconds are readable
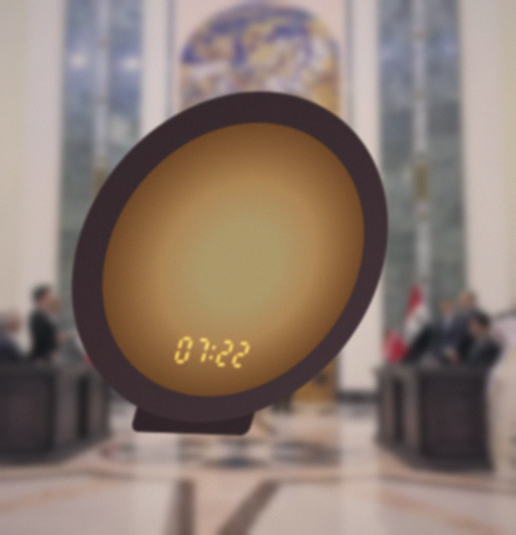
**7:22**
